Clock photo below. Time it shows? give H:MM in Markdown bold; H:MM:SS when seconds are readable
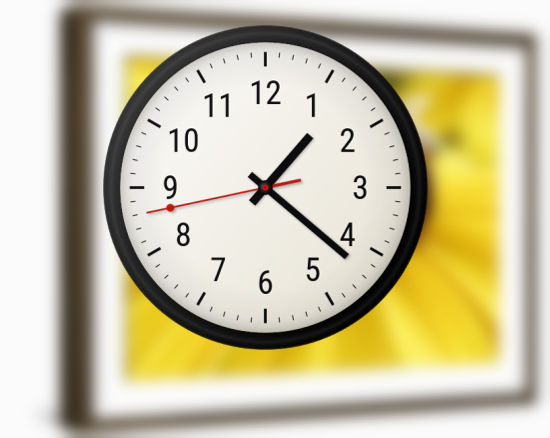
**1:21:43**
